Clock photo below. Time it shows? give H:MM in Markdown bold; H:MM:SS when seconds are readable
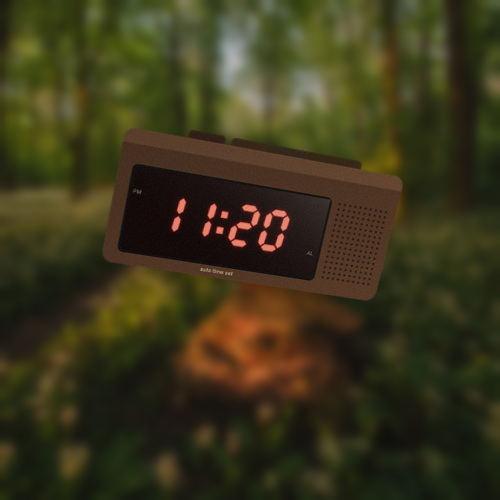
**11:20**
